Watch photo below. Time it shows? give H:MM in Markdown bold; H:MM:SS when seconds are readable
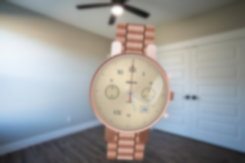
**5:19**
